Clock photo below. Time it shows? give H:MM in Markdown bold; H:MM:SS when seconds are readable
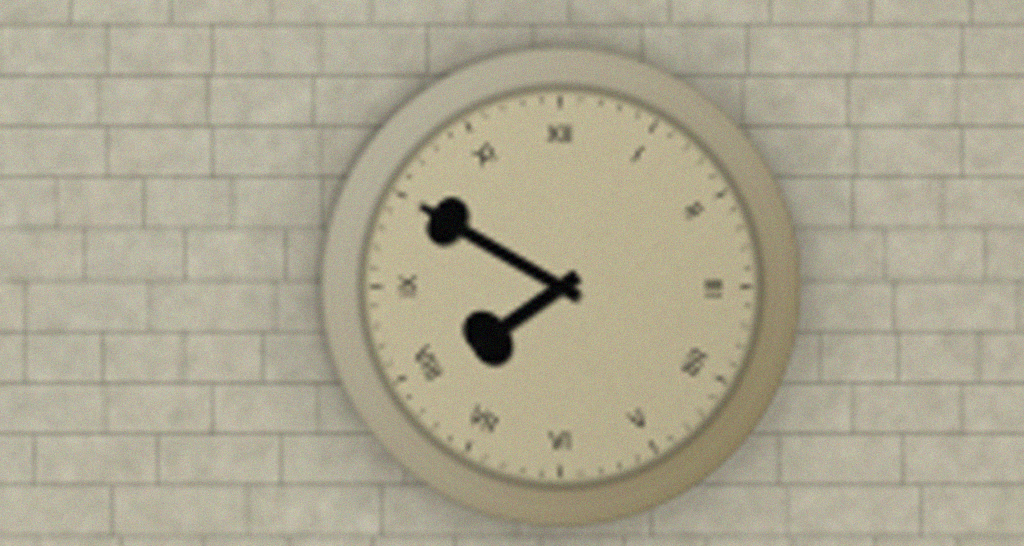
**7:50**
